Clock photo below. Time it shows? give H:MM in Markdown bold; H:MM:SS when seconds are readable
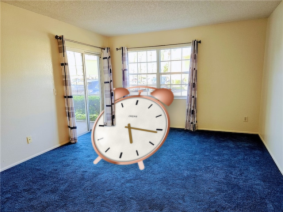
**5:16**
